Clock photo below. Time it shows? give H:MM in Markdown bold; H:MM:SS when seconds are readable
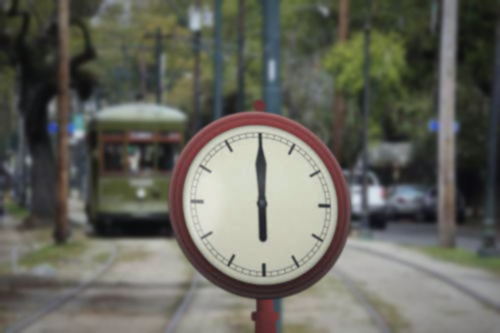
**6:00**
